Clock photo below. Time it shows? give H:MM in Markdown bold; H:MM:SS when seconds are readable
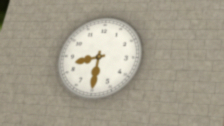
**8:30**
